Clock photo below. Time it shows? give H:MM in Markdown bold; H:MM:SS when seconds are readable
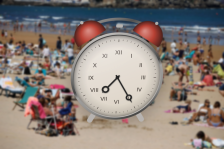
**7:25**
